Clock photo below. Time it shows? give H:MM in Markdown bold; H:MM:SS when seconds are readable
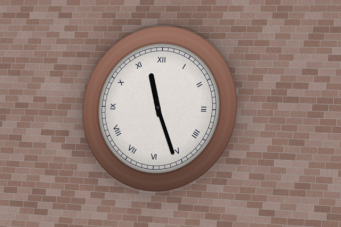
**11:26**
